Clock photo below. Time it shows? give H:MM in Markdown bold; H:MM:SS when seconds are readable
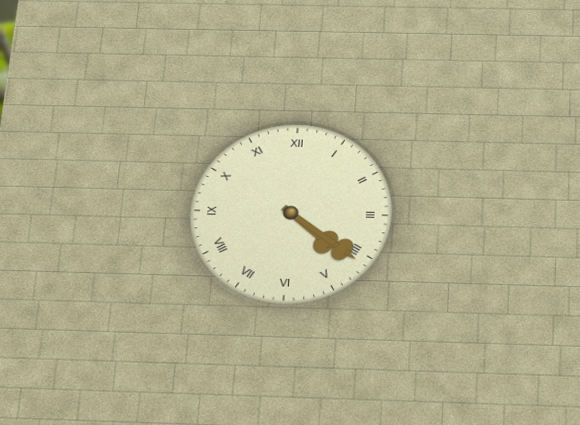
**4:21**
